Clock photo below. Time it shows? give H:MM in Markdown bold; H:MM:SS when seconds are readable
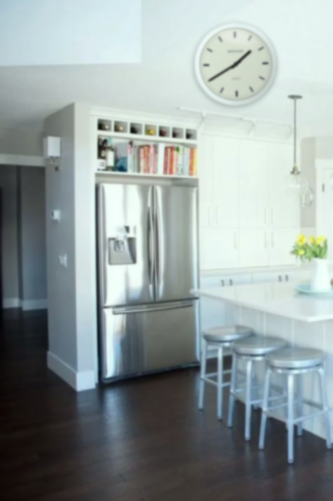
**1:40**
